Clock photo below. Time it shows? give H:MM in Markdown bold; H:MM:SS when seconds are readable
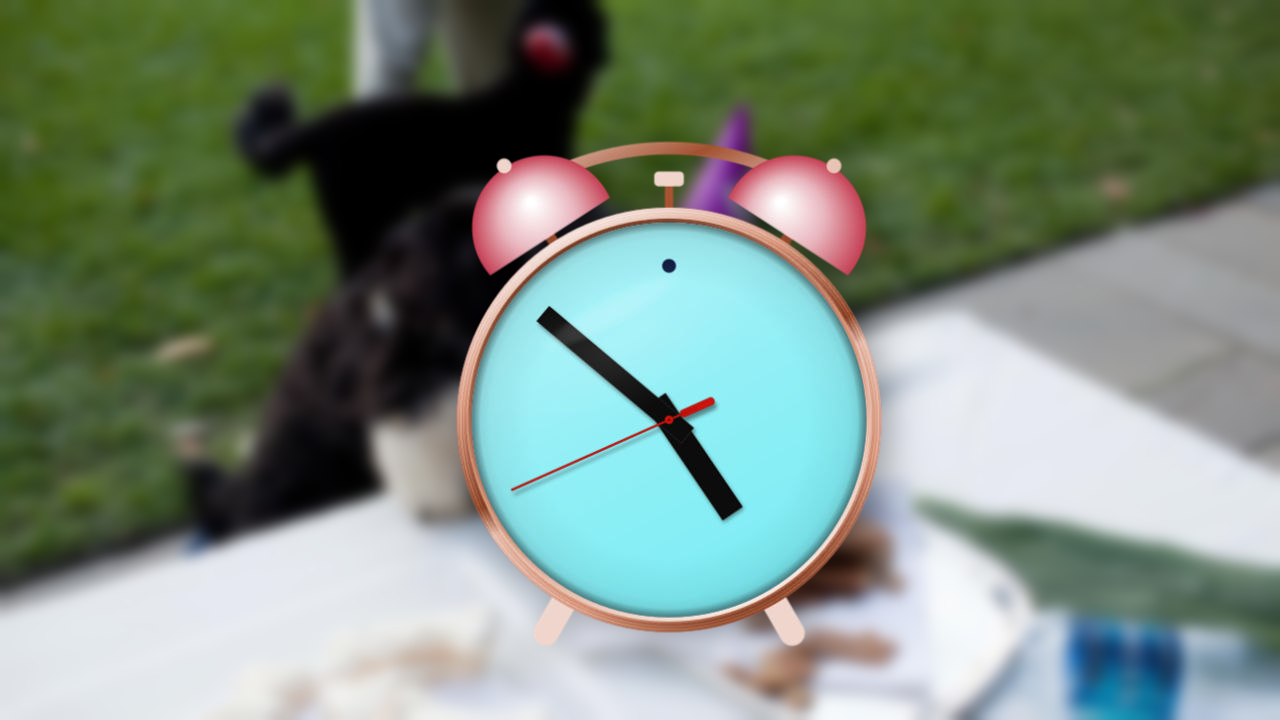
**4:51:41**
